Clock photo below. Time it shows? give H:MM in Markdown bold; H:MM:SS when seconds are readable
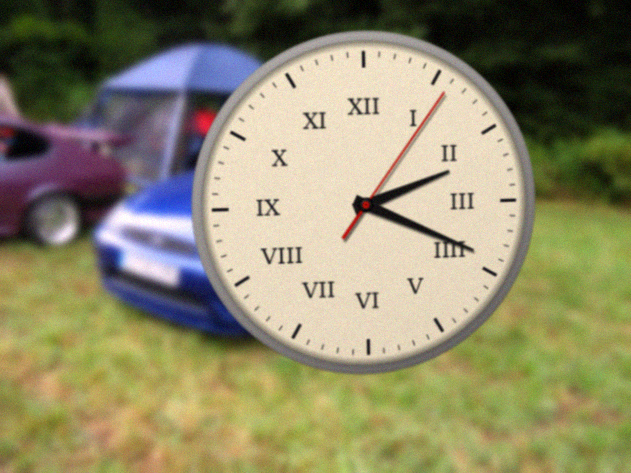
**2:19:06**
